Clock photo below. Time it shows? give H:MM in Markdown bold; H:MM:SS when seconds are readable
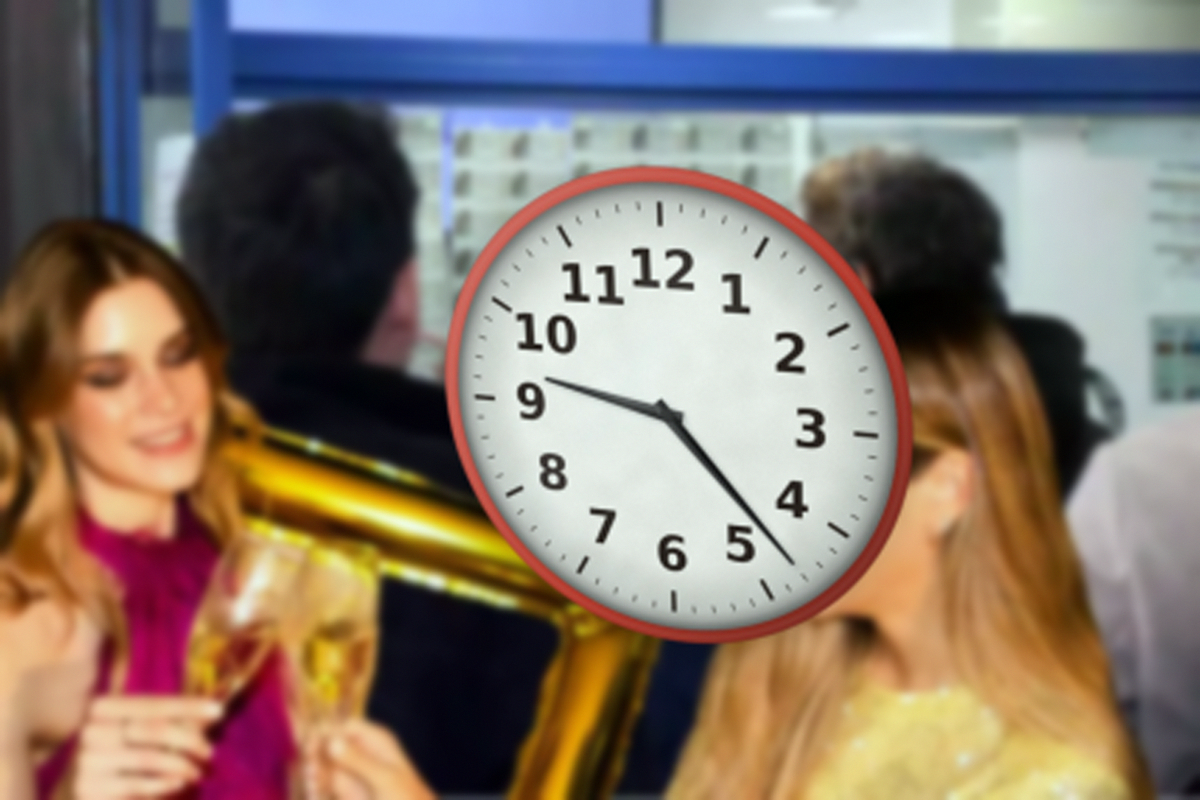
**9:23**
